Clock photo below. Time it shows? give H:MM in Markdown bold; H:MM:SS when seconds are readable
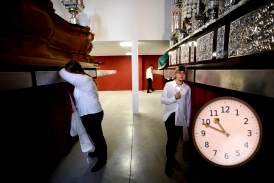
**10:49**
